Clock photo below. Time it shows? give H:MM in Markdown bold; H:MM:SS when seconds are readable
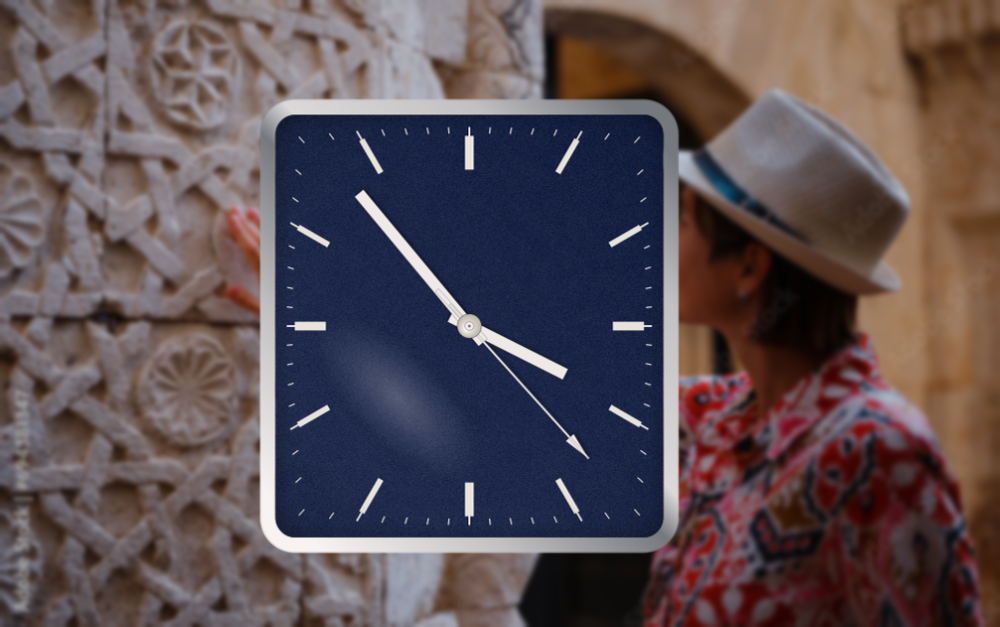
**3:53:23**
